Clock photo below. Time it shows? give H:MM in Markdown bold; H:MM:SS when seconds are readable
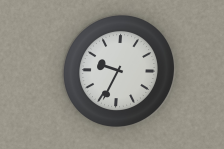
**9:34**
